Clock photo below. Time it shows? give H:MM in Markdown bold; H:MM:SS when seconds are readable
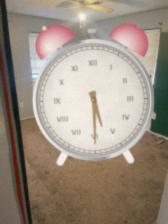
**5:30**
